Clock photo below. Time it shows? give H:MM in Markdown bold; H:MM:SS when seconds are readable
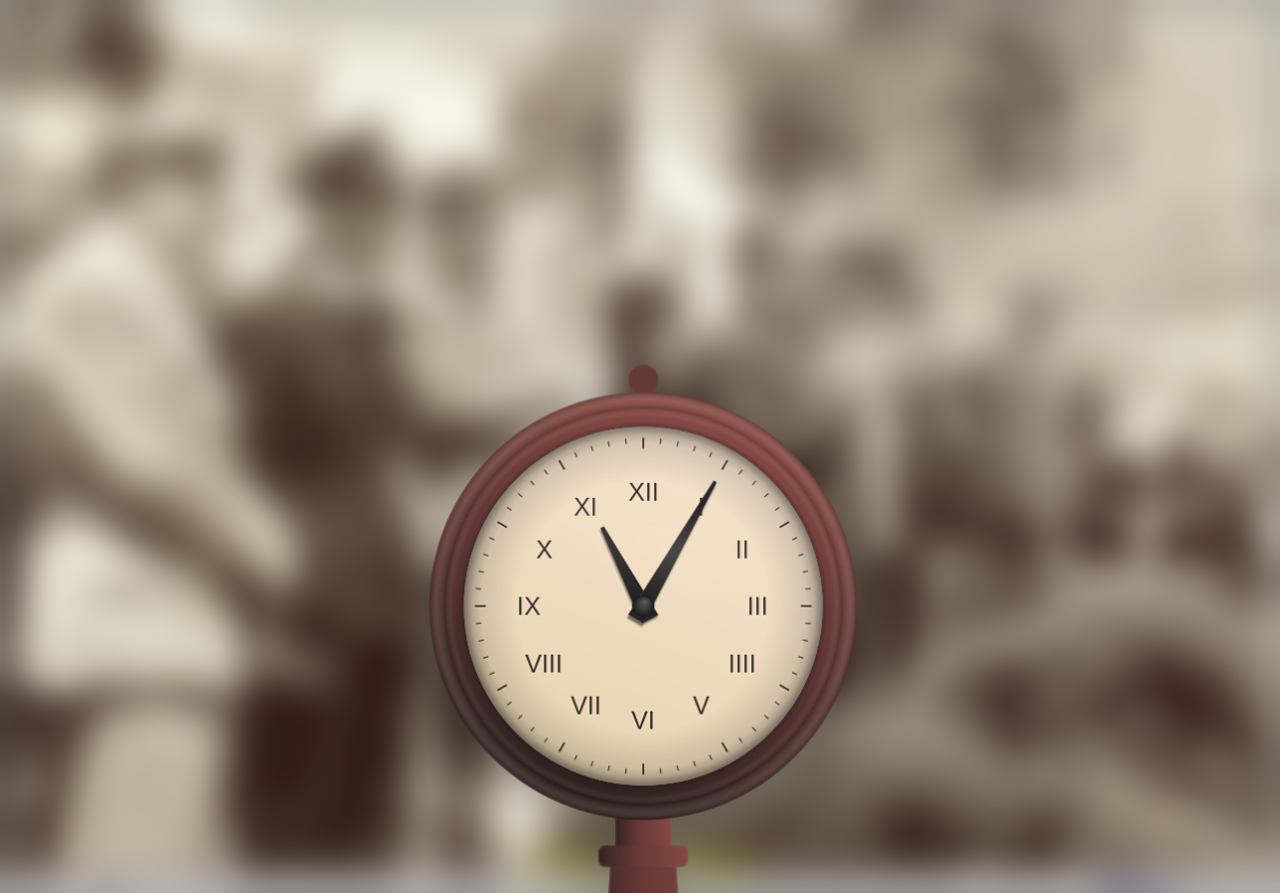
**11:05**
